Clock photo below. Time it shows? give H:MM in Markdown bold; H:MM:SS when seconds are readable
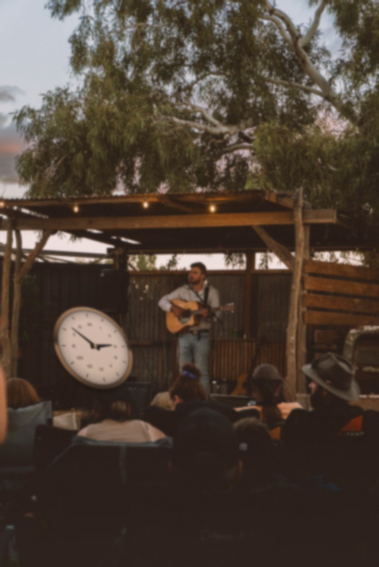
**2:52**
